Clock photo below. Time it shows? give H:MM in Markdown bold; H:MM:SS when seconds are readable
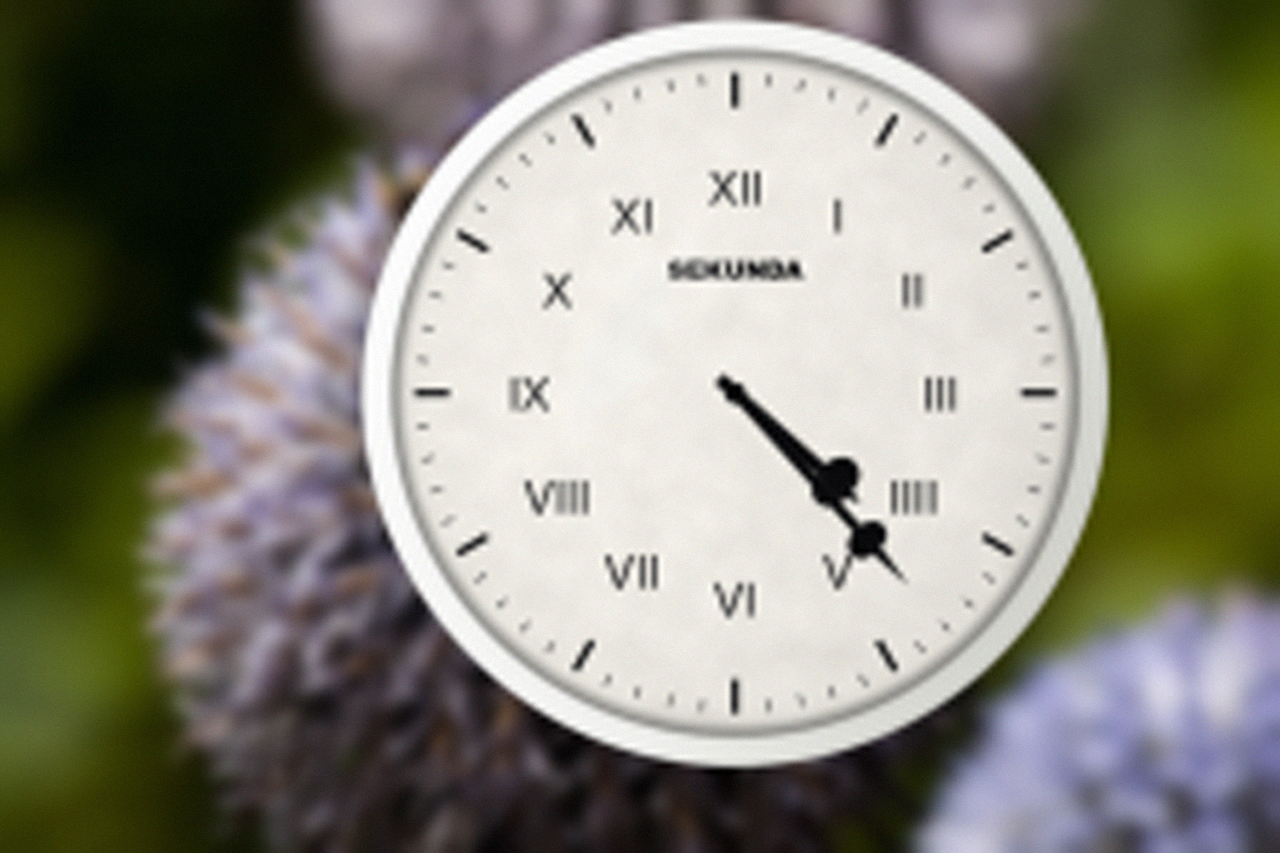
**4:23**
